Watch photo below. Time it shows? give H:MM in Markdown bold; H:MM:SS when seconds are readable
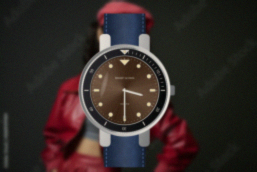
**3:30**
